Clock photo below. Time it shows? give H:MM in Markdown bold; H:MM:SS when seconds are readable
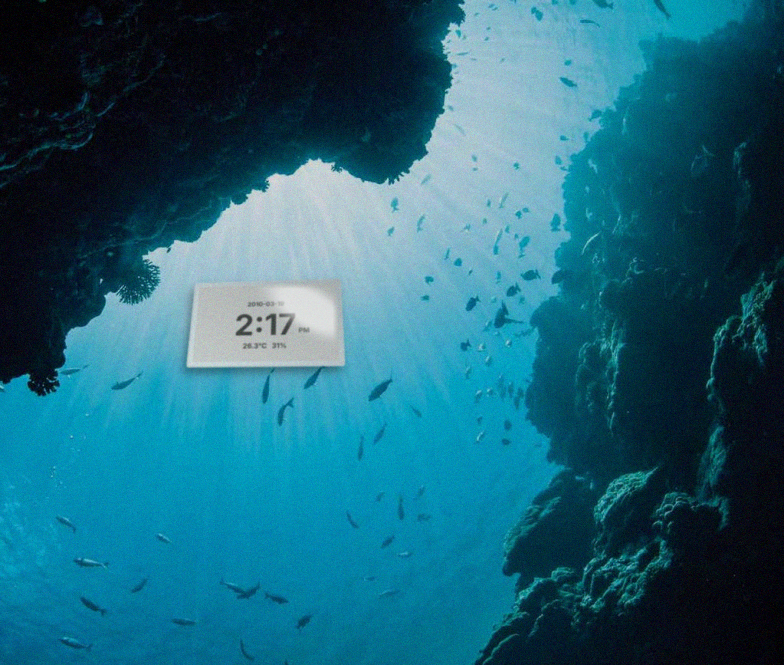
**2:17**
